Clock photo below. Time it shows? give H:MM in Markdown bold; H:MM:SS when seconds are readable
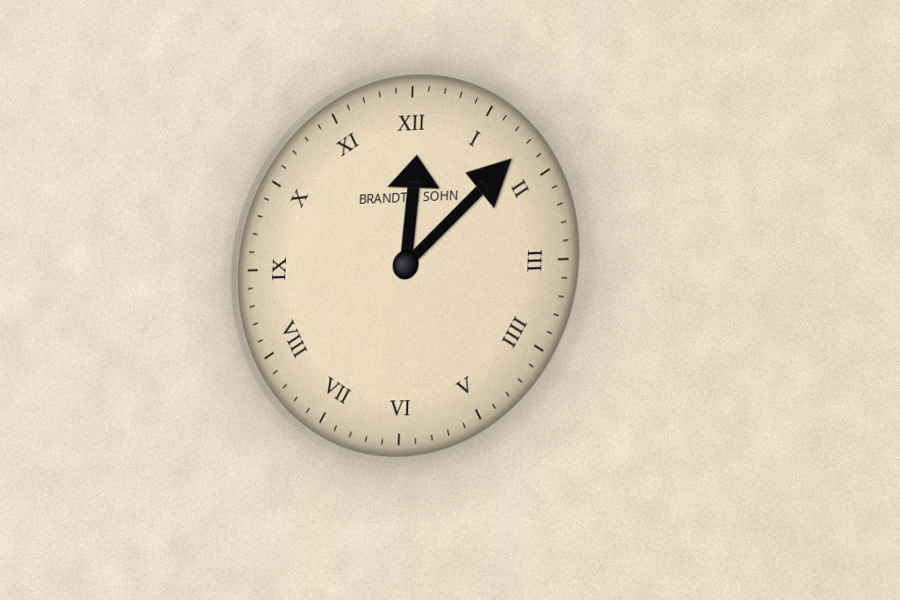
**12:08**
